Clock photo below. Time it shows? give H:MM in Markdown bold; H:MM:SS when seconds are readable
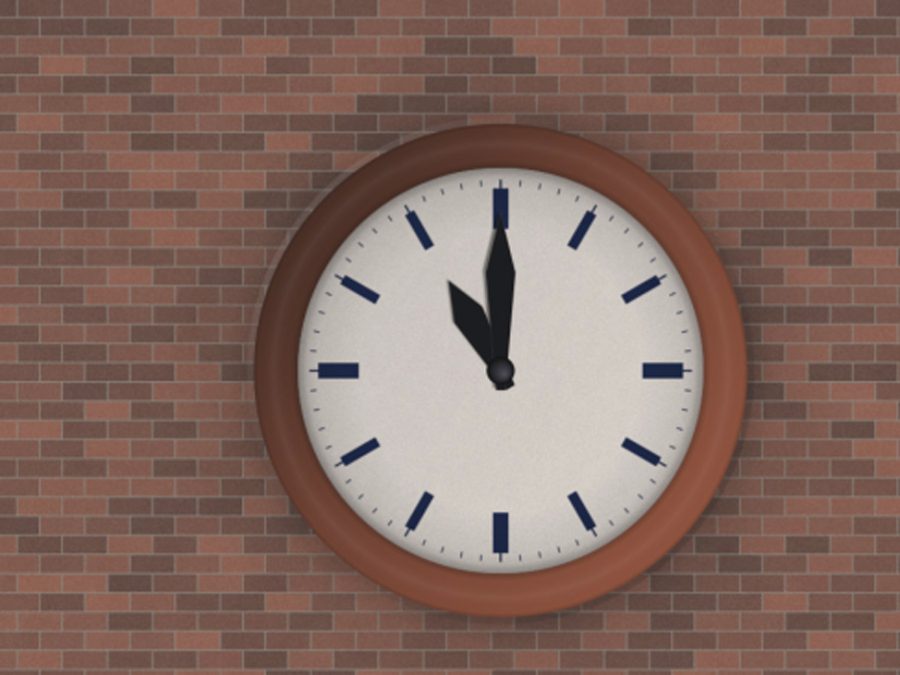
**11:00**
